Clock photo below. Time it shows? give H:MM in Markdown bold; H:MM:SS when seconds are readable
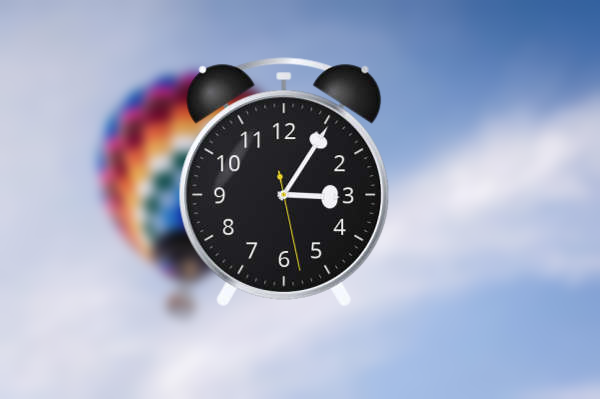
**3:05:28**
